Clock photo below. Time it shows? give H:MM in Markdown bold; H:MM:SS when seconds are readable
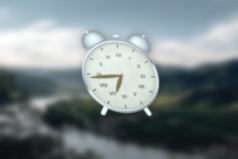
**6:44**
